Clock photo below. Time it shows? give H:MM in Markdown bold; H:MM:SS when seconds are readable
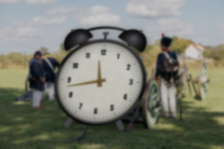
**11:43**
